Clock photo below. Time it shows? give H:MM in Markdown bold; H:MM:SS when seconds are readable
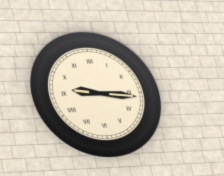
**9:16**
